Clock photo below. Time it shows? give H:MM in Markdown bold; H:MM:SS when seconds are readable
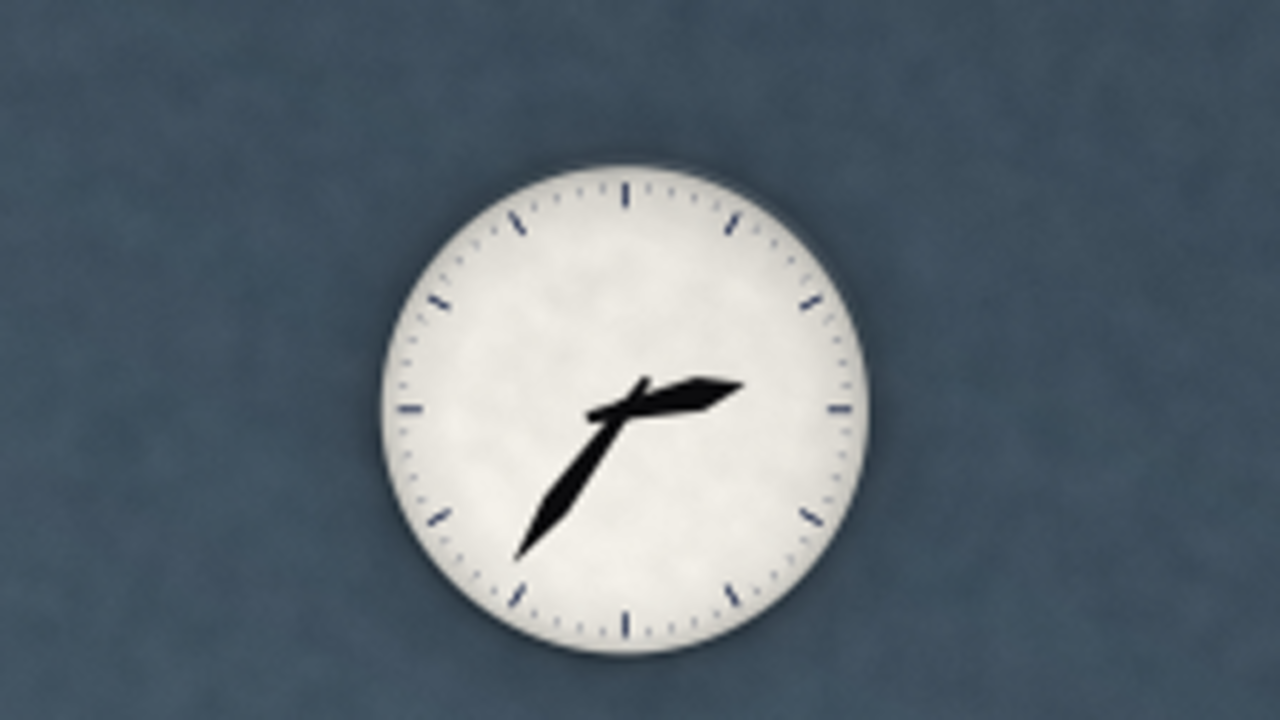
**2:36**
